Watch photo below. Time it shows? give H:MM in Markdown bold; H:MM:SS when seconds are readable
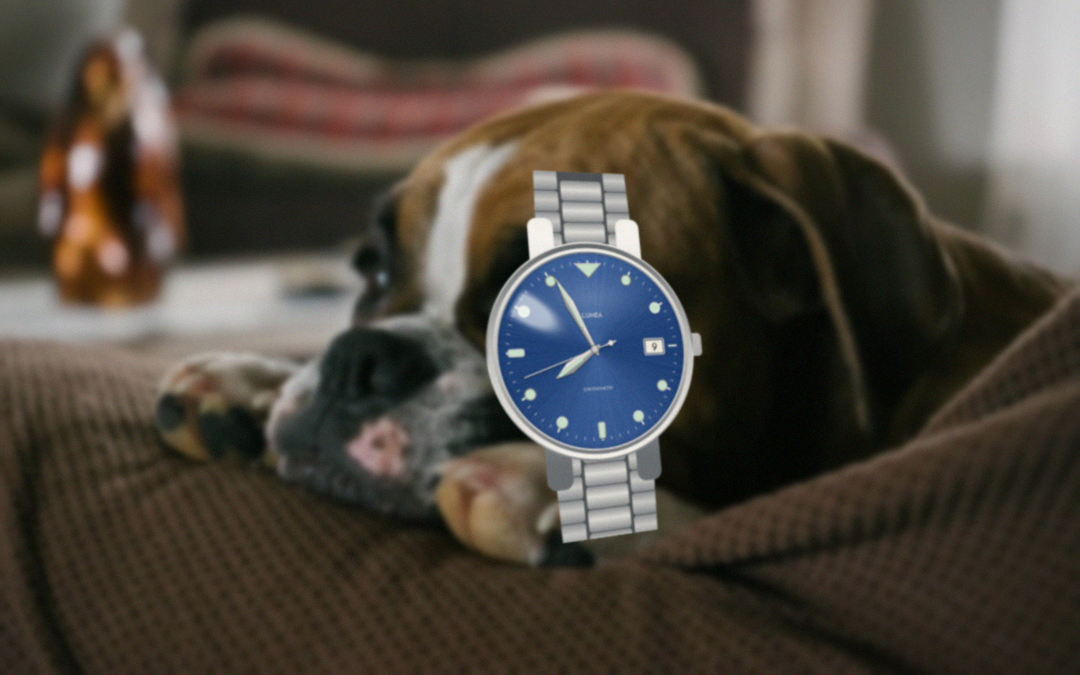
**7:55:42**
